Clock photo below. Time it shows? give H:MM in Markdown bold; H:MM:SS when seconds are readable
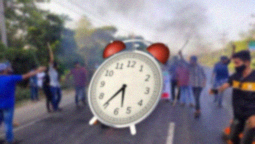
**5:36**
